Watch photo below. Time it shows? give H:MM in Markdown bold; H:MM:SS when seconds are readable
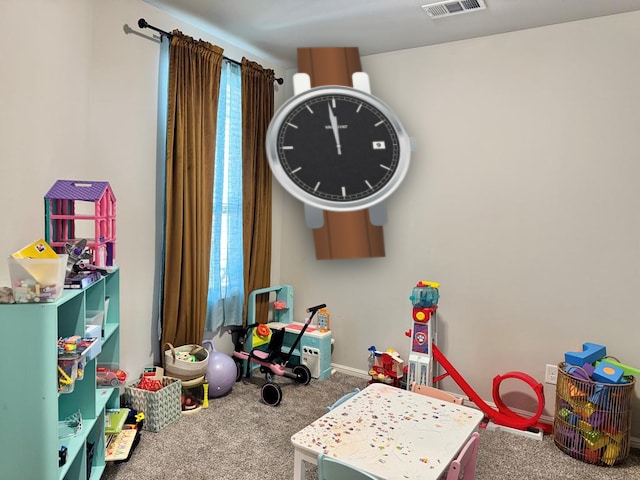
**11:59**
